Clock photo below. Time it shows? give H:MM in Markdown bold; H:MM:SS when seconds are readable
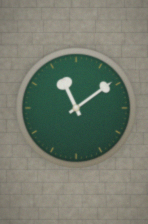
**11:09**
